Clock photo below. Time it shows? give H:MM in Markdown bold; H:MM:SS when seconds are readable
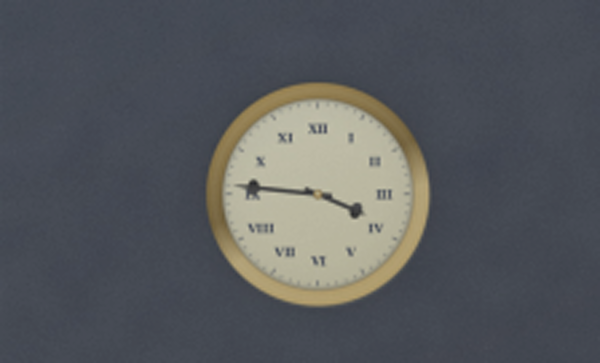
**3:46**
